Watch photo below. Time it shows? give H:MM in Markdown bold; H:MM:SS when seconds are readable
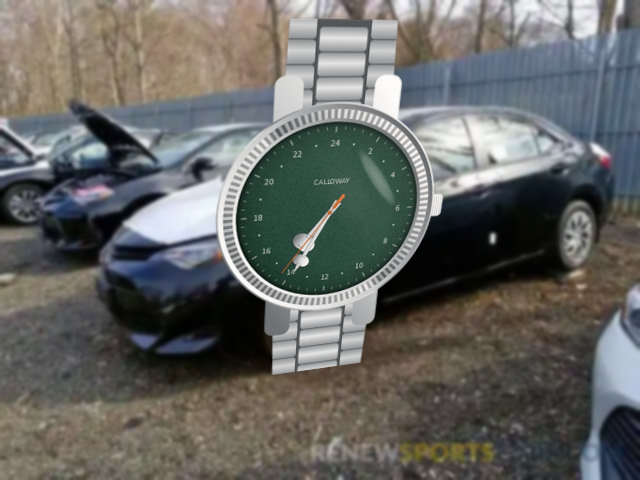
**14:34:36**
